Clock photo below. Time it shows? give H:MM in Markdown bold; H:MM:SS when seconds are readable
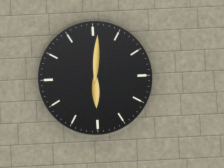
**6:01**
